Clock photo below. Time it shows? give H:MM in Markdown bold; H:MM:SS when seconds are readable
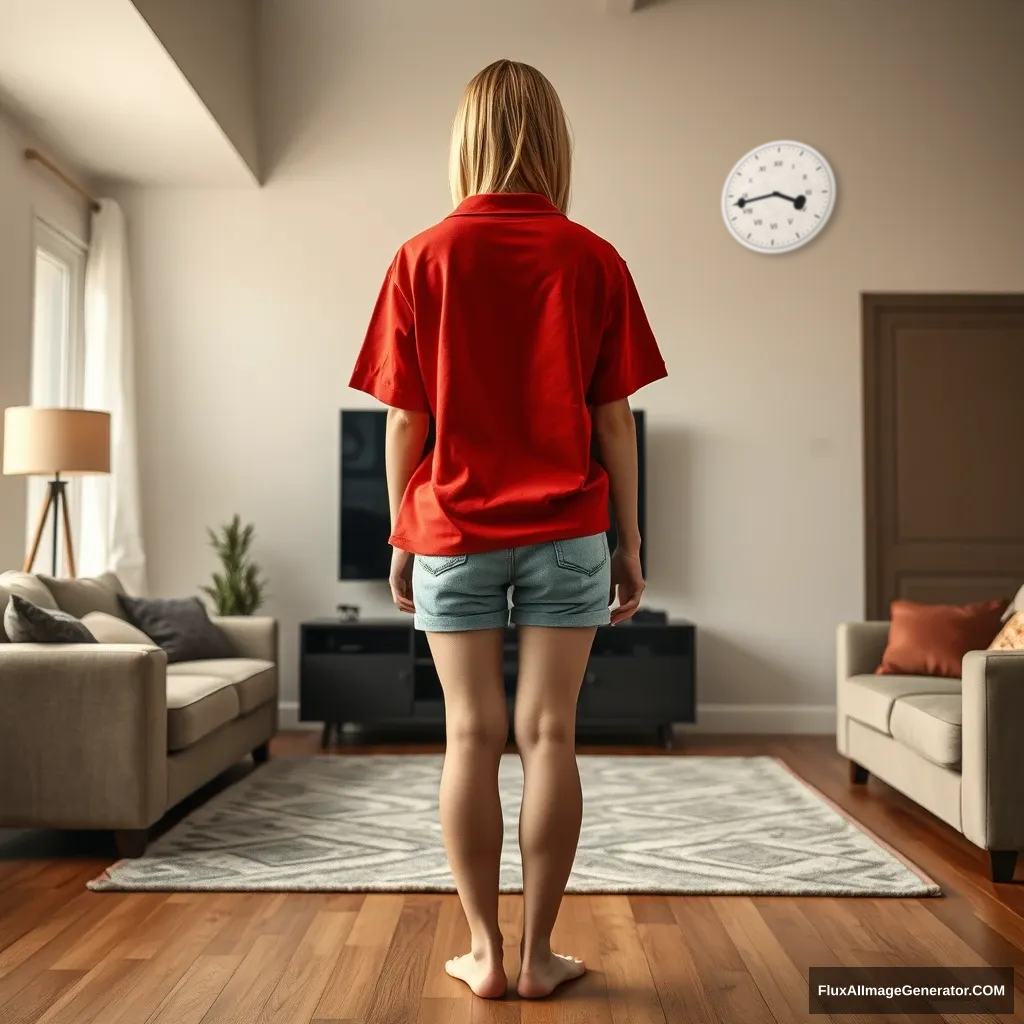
**3:43**
